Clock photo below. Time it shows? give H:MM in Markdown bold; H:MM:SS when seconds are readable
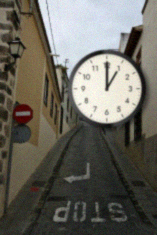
**1:00**
